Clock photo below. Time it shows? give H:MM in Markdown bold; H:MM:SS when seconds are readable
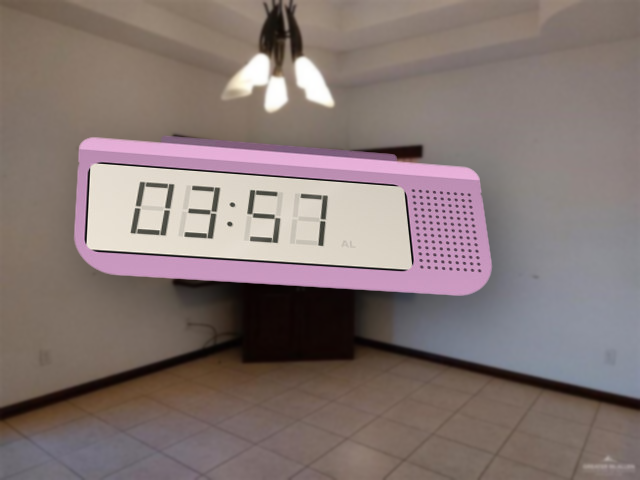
**3:57**
